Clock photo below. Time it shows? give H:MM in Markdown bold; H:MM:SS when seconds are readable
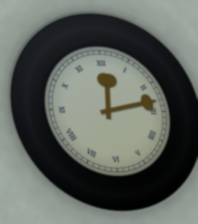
**12:13**
